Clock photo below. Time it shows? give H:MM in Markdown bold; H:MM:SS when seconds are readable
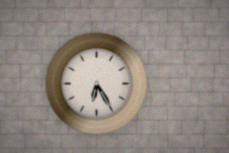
**6:25**
